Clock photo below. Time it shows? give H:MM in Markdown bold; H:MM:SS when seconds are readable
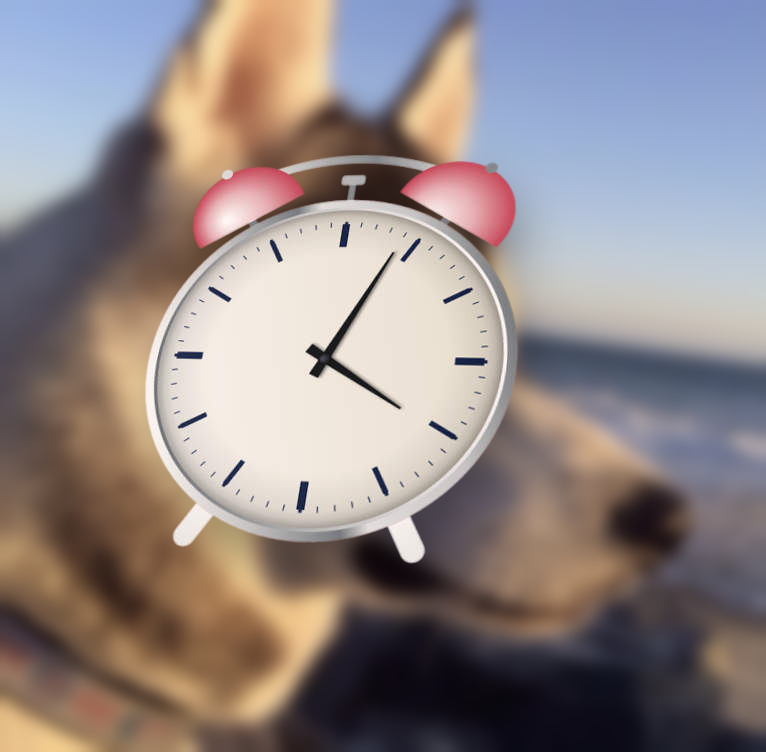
**4:04**
